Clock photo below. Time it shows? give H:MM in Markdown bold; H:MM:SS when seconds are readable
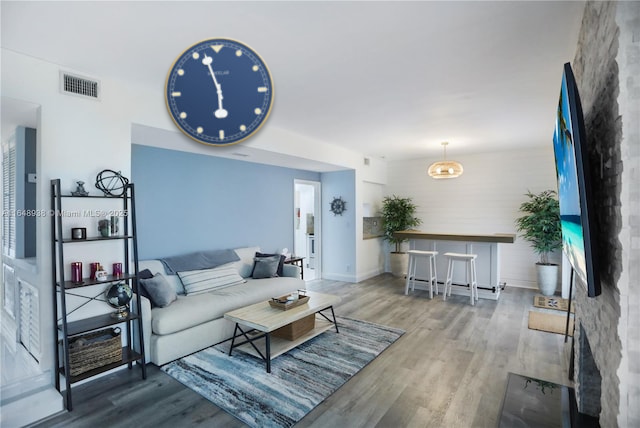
**5:57**
